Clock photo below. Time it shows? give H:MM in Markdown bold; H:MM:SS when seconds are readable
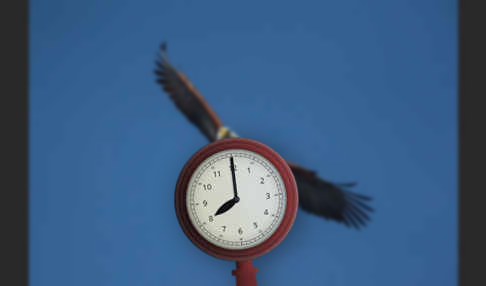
**8:00**
